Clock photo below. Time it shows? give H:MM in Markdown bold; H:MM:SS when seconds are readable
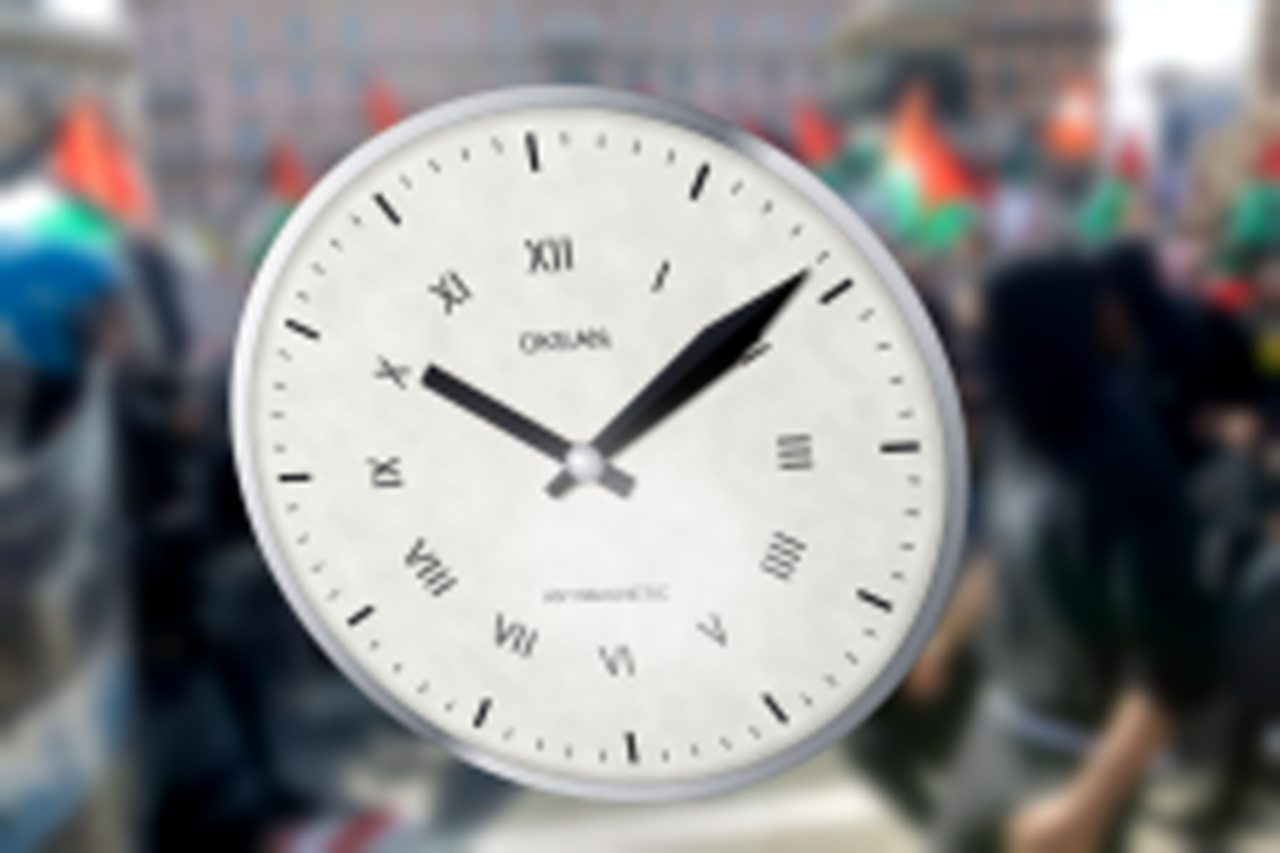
**10:09**
